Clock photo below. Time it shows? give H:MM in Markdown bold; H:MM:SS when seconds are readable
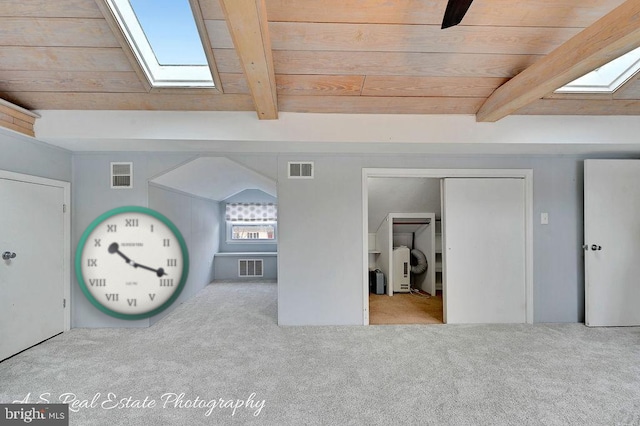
**10:18**
